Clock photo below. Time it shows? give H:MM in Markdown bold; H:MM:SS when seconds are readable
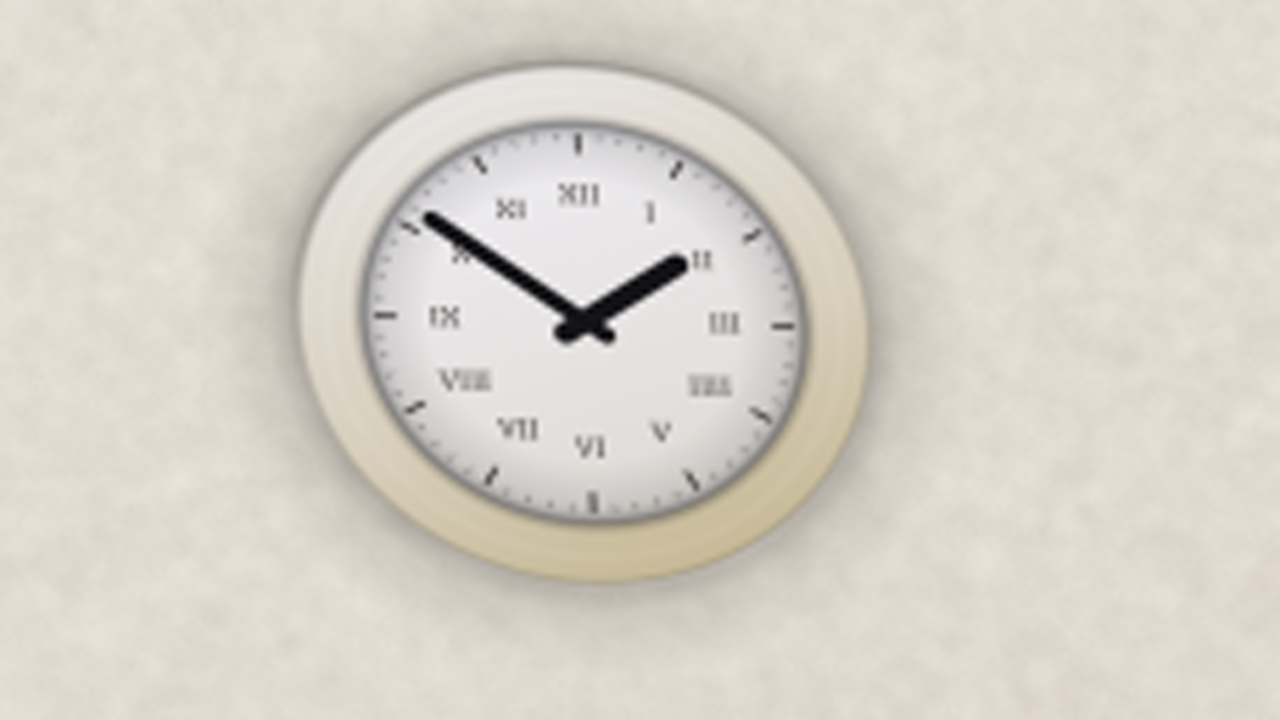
**1:51**
